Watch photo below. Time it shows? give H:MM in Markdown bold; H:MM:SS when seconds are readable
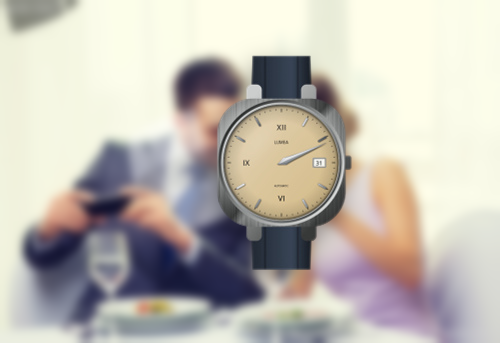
**2:11**
